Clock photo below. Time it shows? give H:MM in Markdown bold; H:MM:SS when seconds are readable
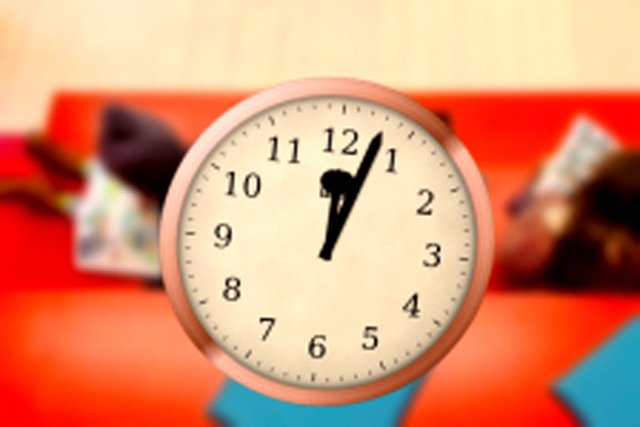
**12:03**
